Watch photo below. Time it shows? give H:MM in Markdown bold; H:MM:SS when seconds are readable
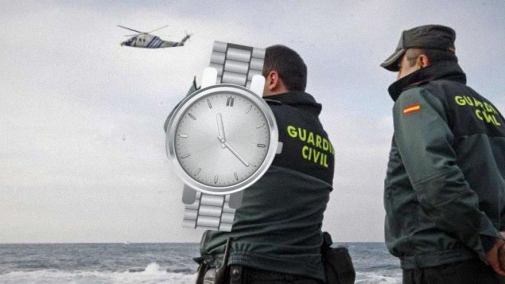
**11:21**
